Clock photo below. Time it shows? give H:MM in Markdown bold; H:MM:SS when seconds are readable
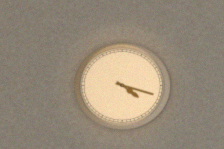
**4:18**
